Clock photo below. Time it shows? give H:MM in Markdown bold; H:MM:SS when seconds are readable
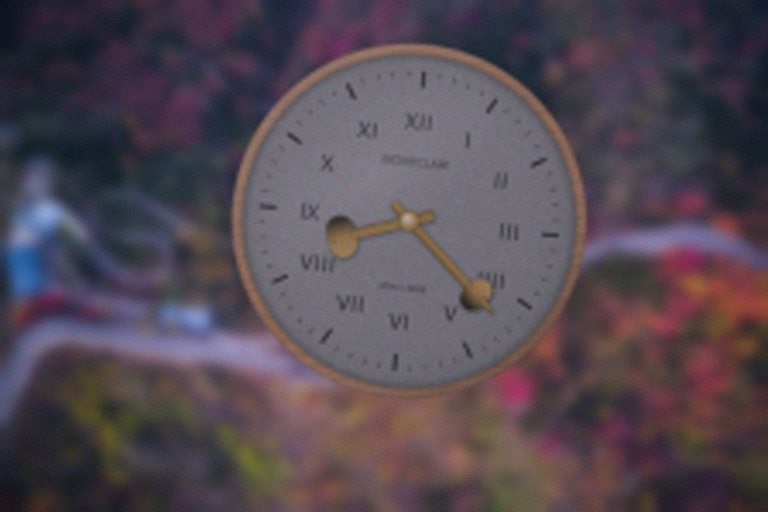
**8:22**
